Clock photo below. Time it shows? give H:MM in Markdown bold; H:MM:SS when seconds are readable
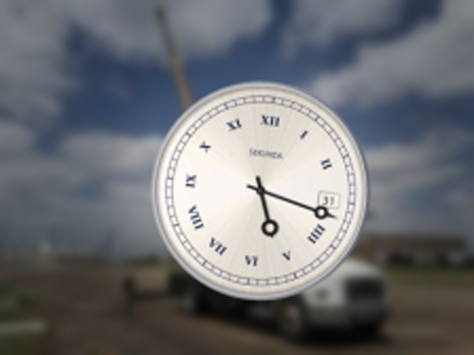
**5:17**
